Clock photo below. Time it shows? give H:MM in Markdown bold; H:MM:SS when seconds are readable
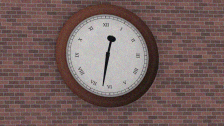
**12:32**
